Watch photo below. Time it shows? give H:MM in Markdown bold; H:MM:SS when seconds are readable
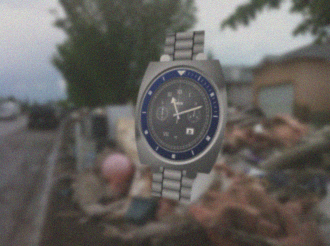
**11:12**
